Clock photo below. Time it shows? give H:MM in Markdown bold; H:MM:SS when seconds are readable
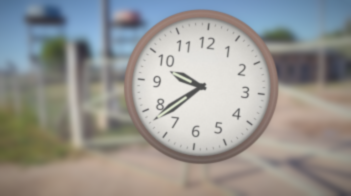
**9:38**
